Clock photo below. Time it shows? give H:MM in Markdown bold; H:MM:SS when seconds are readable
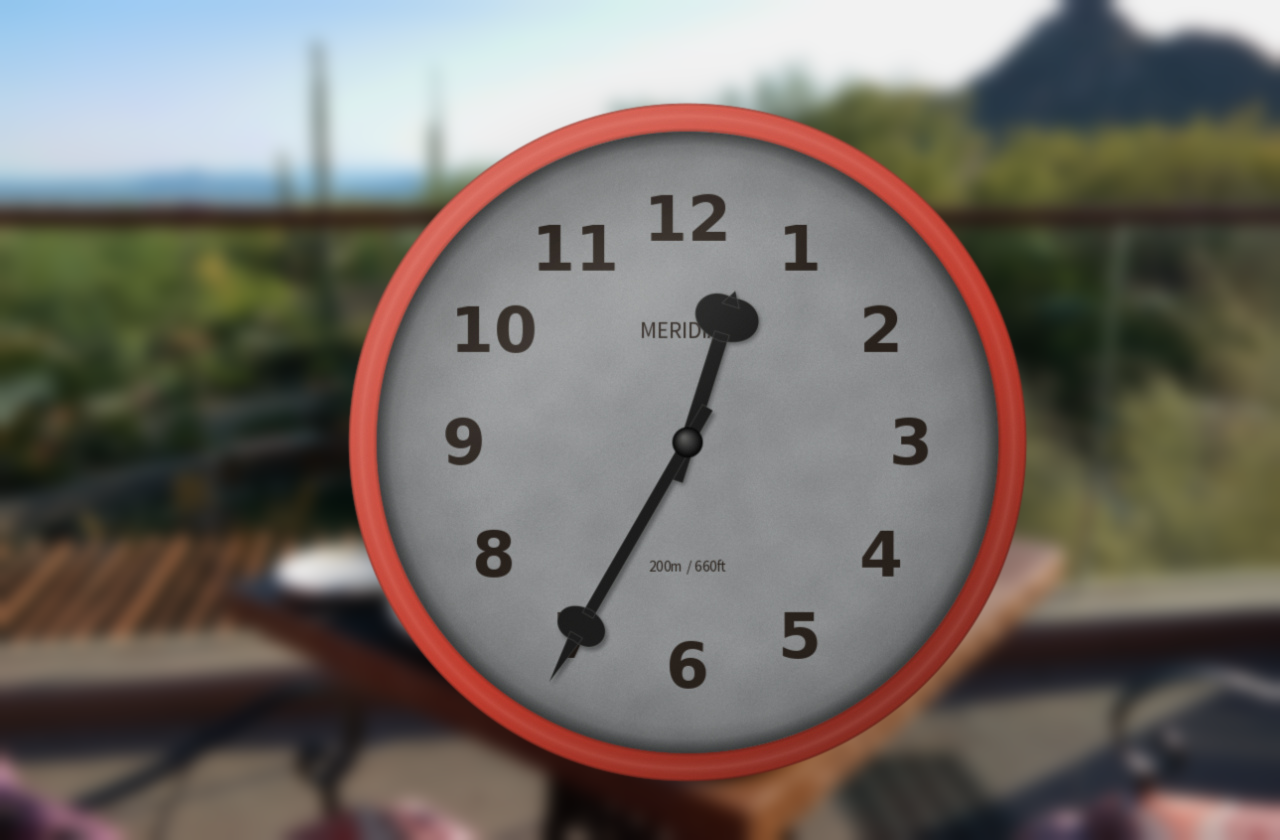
**12:35**
